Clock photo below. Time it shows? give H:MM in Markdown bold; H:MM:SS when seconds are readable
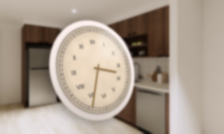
**3:34**
